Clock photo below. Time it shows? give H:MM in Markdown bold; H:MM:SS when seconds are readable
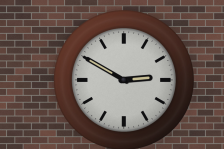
**2:50**
